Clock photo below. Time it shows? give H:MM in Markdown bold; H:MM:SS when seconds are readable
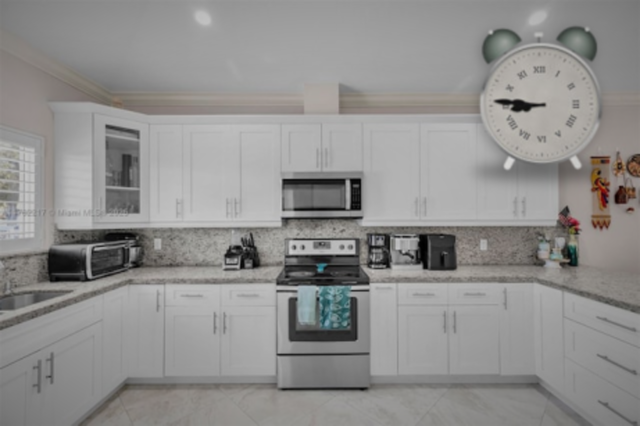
**8:46**
